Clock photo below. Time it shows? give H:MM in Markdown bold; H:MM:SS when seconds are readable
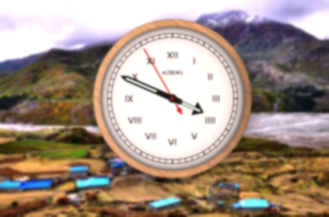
**3:48:55**
